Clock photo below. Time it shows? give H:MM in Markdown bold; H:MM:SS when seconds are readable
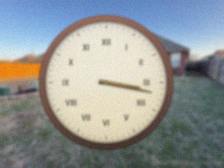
**3:17**
